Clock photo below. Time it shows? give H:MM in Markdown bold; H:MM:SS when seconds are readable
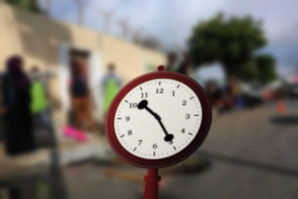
**10:25**
